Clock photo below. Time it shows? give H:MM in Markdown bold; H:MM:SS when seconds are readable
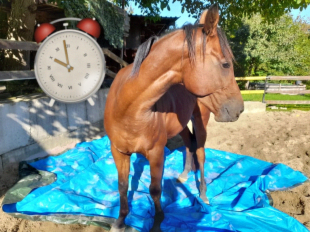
**9:59**
